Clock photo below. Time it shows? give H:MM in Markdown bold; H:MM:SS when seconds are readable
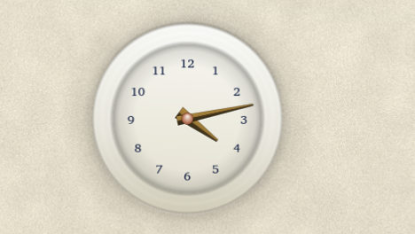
**4:13**
